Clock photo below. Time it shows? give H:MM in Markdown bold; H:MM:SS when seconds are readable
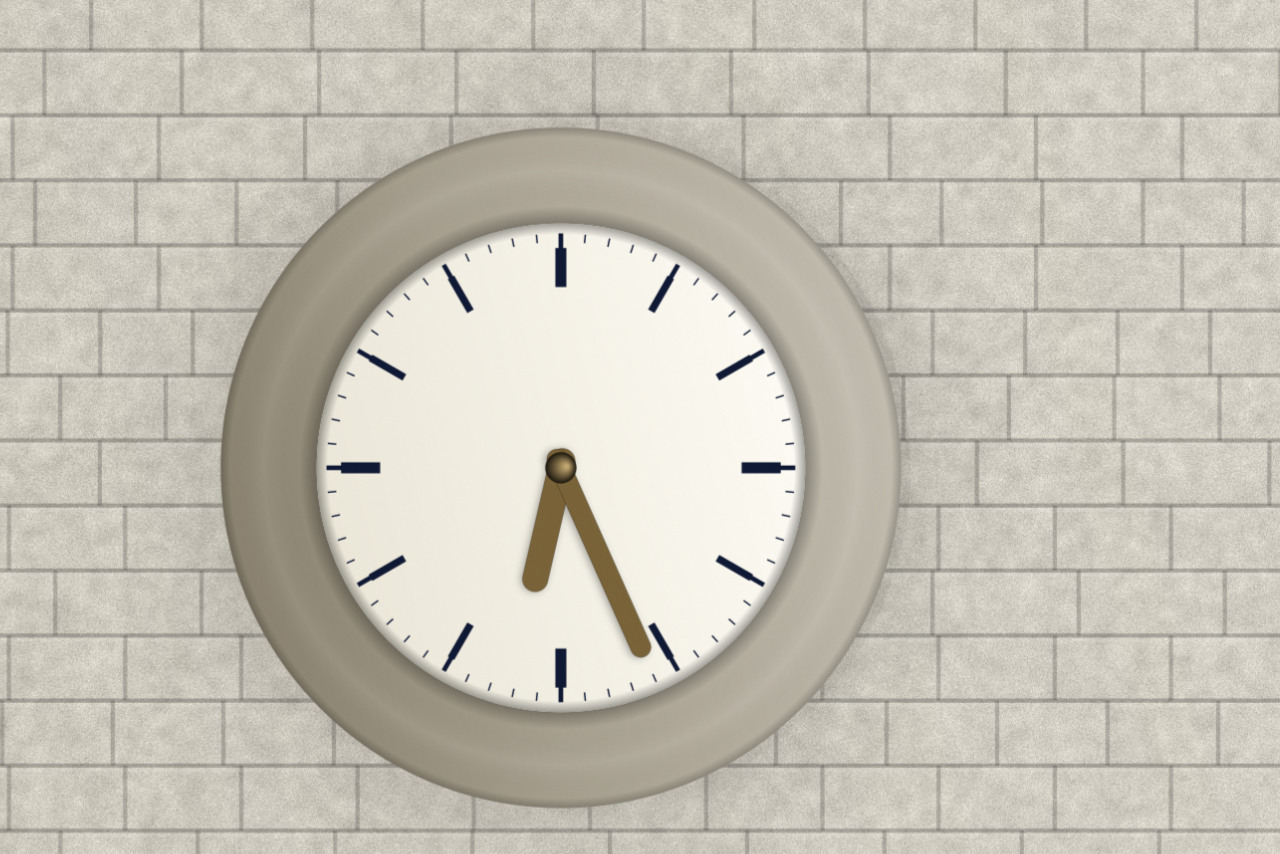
**6:26**
